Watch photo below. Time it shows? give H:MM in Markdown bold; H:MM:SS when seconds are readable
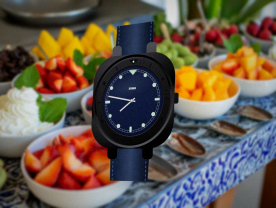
**7:47**
